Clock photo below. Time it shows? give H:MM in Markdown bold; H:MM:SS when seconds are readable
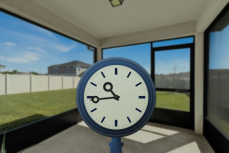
**10:44**
